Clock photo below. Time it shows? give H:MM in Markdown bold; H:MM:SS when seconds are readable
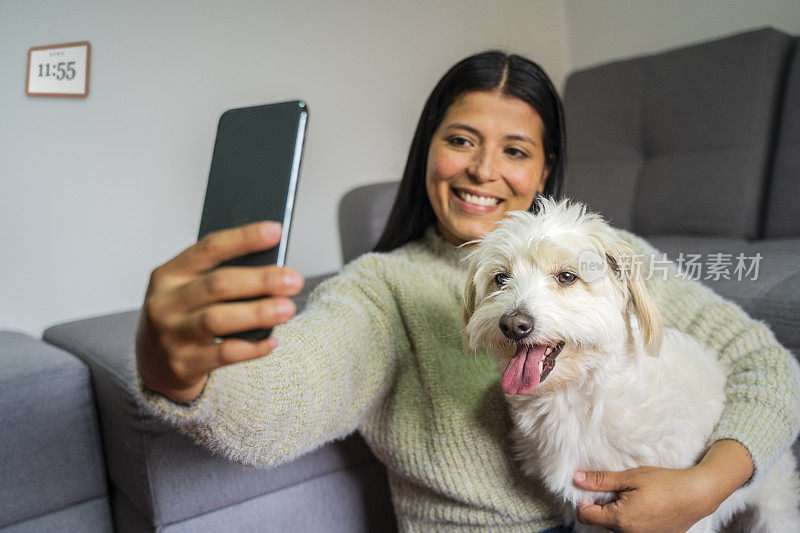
**11:55**
